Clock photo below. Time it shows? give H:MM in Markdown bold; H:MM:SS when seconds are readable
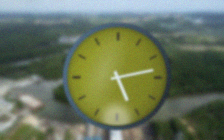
**5:13**
